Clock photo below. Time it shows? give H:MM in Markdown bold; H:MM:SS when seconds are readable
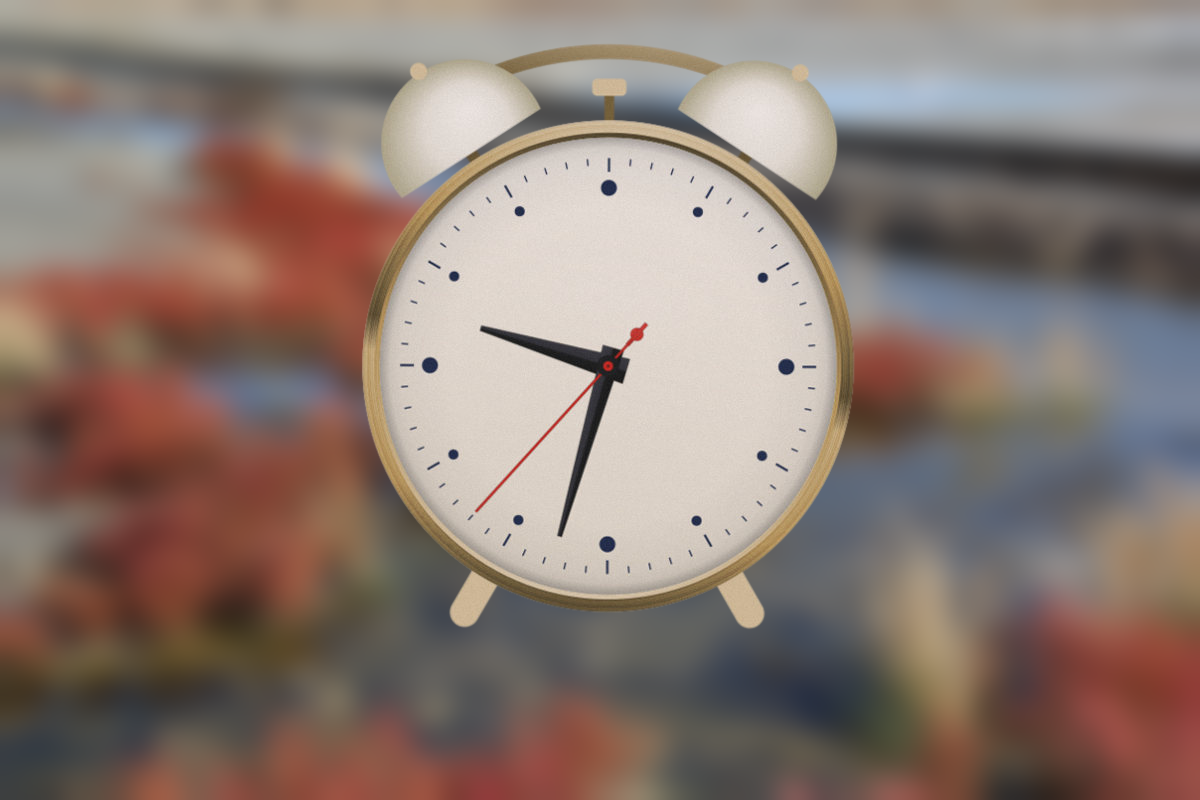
**9:32:37**
